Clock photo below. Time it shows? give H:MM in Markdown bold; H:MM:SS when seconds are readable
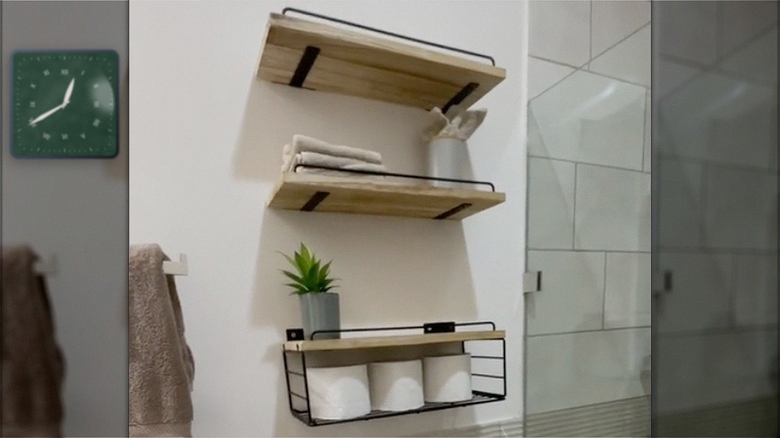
**12:40**
